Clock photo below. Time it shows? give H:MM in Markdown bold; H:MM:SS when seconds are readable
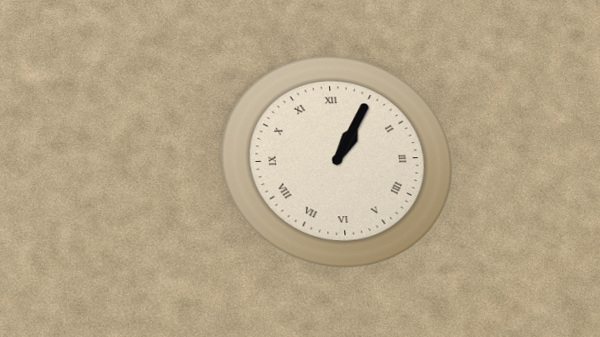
**1:05**
